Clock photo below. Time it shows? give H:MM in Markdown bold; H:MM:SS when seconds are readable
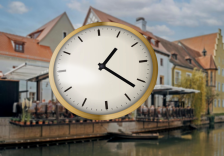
**1:22**
